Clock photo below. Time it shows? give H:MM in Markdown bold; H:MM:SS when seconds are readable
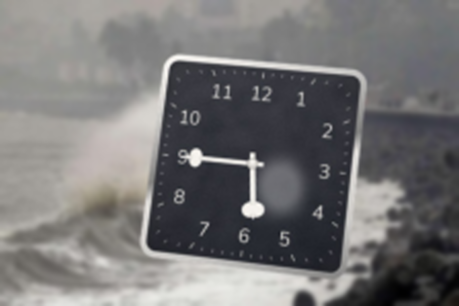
**5:45**
